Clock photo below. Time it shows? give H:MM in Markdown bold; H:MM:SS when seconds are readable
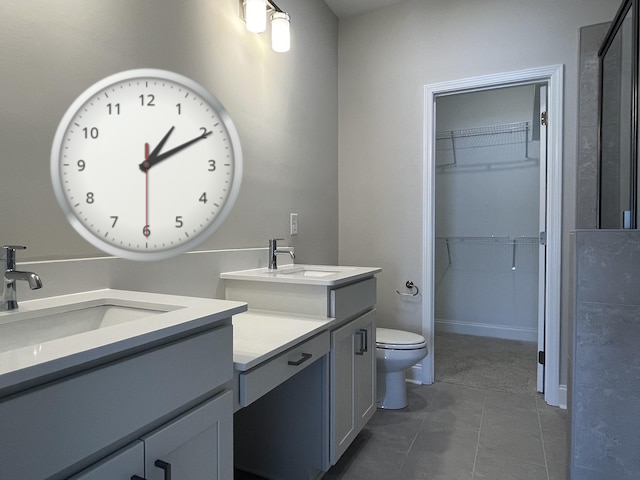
**1:10:30**
